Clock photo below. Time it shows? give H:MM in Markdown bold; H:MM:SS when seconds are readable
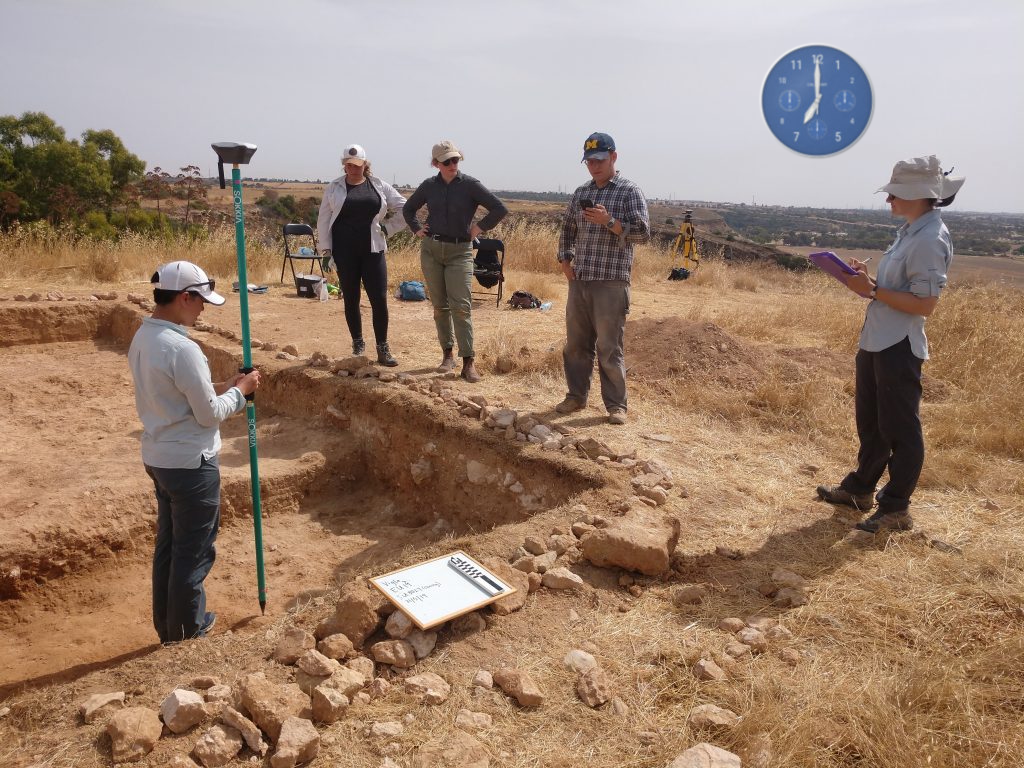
**7:00**
